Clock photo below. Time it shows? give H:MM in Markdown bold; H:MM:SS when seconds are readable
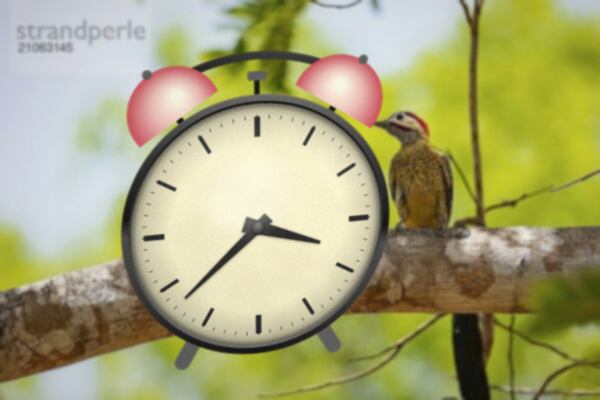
**3:38**
